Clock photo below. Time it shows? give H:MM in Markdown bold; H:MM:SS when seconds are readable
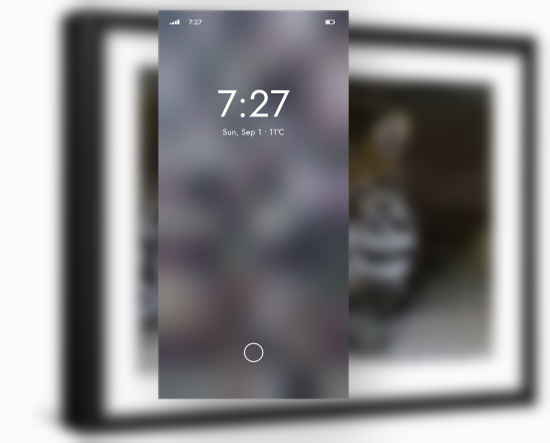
**7:27**
